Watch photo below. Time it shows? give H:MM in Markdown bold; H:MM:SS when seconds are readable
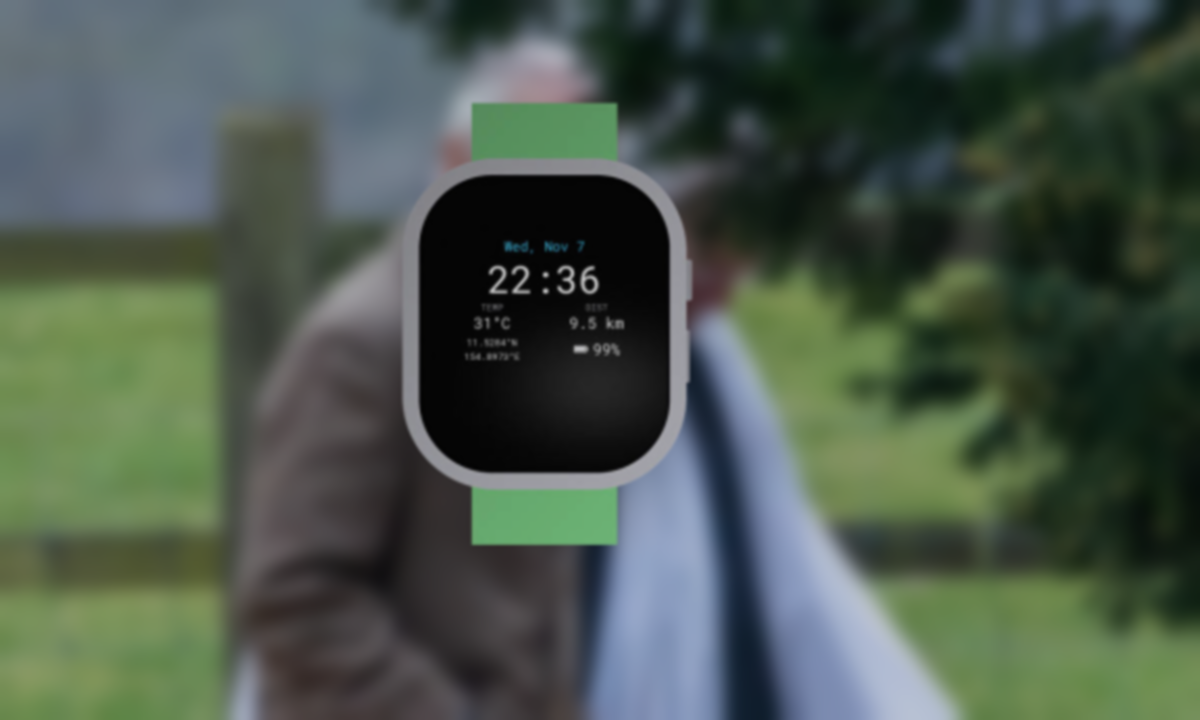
**22:36**
